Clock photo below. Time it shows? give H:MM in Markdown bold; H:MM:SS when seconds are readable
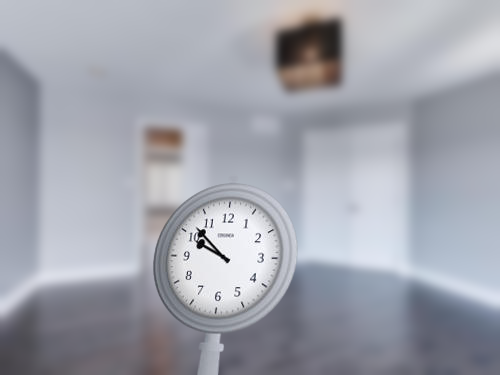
**9:52**
